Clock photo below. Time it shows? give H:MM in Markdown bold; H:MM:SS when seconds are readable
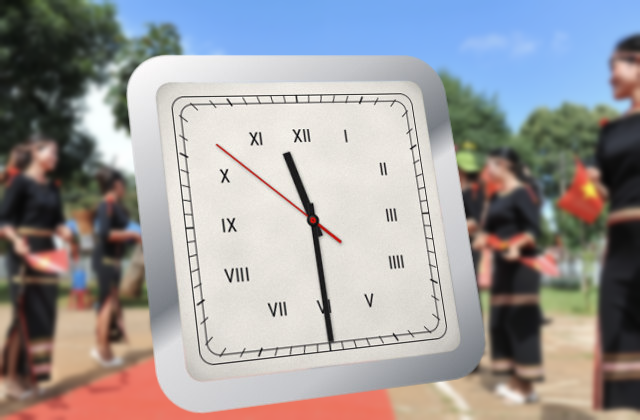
**11:29:52**
